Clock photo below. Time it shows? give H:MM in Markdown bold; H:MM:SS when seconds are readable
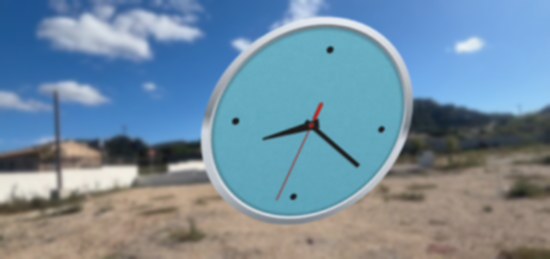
**8:20:32**
